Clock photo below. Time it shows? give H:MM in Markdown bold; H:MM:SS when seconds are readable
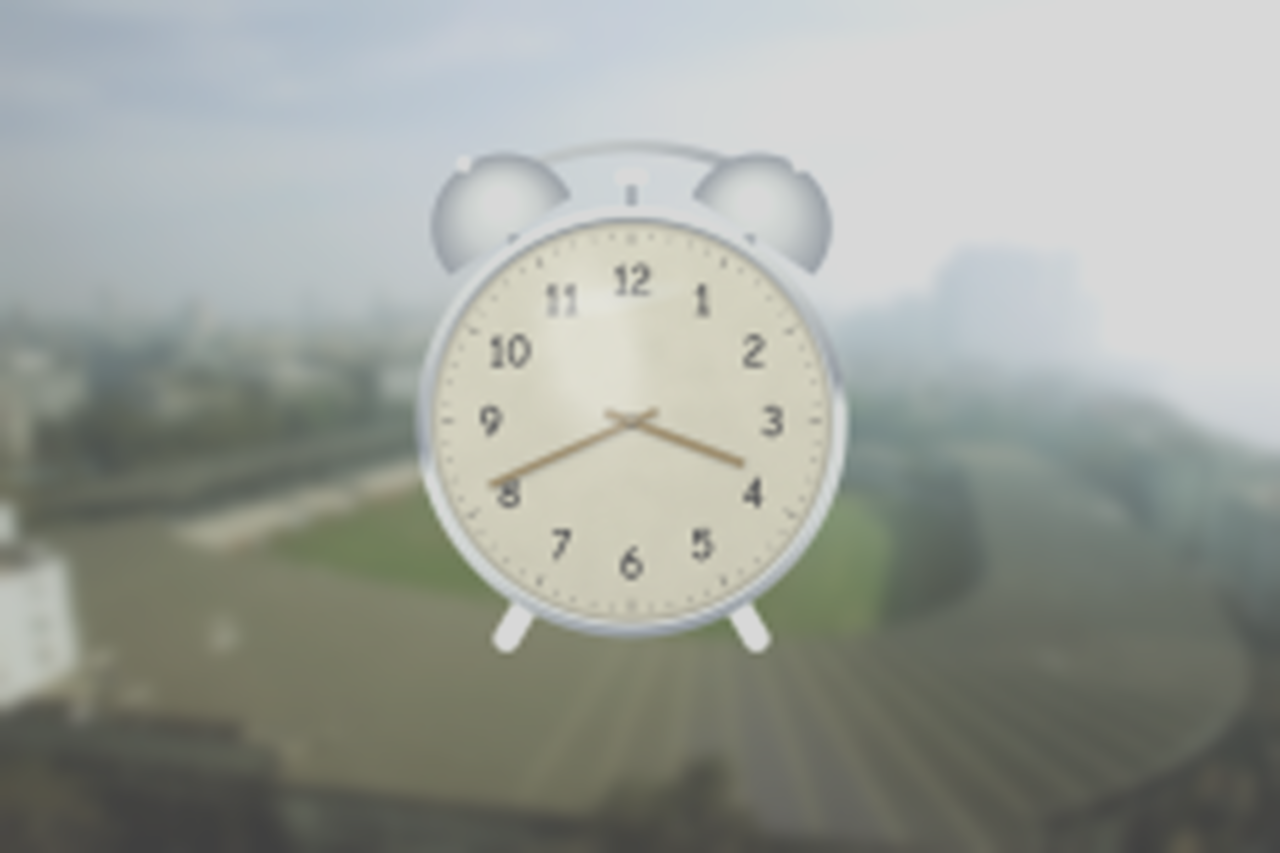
**3:41**
